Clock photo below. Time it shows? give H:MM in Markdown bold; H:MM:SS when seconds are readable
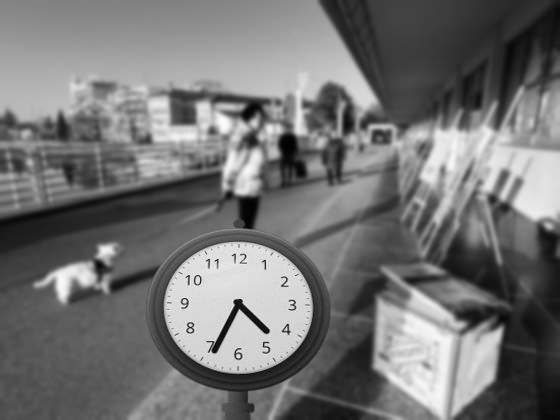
**4:34**
